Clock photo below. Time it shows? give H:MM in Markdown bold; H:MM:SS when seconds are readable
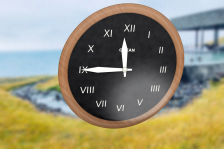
**11:45**
